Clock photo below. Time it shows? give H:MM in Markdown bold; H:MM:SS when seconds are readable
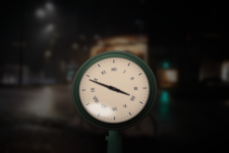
**3:49**
